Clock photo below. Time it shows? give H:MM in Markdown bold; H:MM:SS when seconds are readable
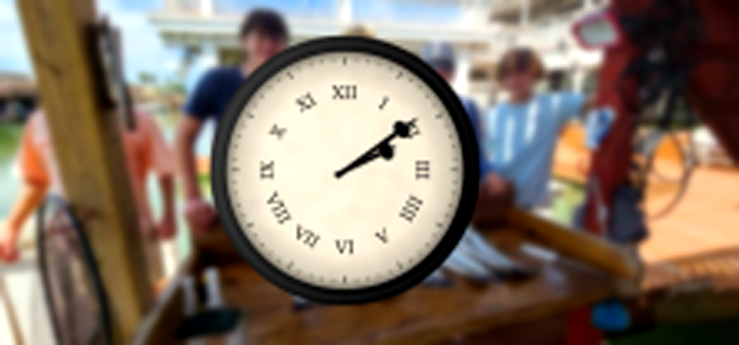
**2:09**
